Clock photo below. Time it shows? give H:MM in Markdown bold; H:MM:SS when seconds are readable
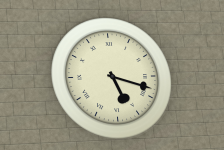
**5:18**
